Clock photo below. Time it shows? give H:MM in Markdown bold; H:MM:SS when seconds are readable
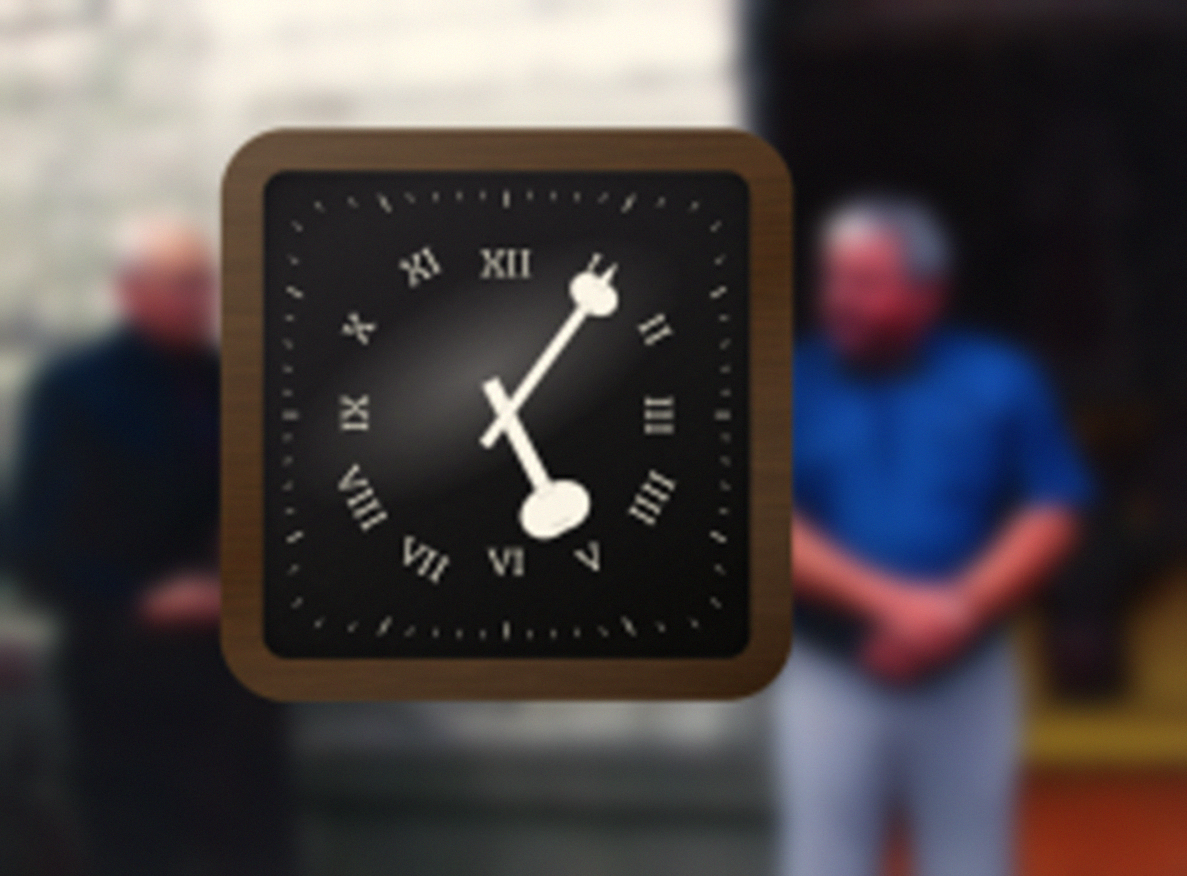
**5:06**
